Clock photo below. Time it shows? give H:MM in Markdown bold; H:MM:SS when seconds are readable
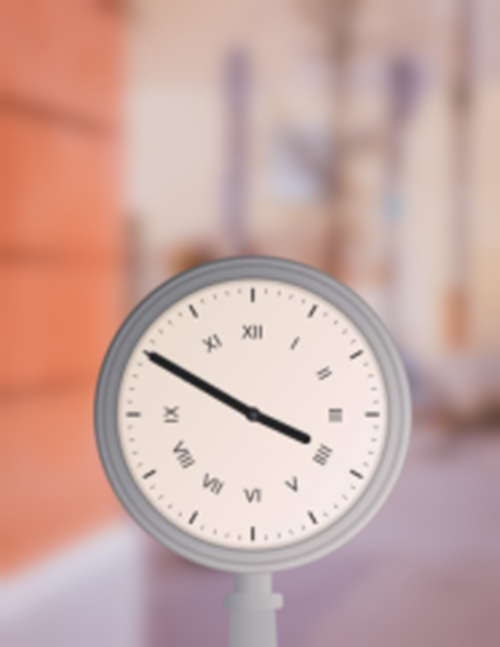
**3:50**
